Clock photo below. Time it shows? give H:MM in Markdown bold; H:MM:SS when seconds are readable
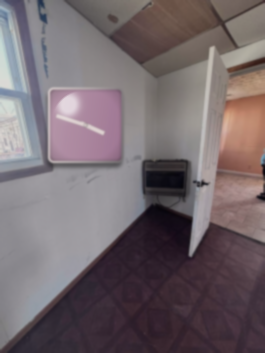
**3:48**
